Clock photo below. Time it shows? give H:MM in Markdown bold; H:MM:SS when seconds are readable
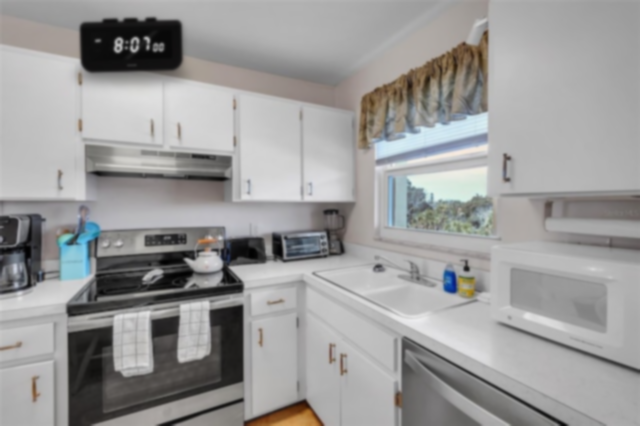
**8:07**
